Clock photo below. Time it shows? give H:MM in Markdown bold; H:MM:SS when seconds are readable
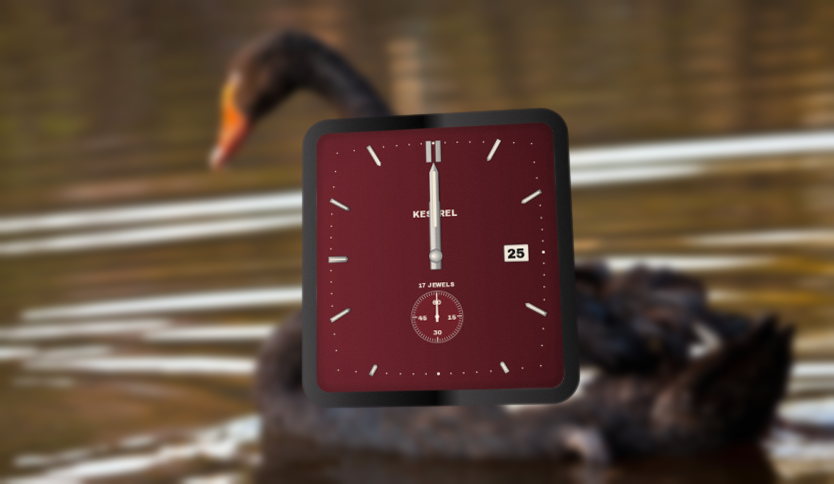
**12:00**
